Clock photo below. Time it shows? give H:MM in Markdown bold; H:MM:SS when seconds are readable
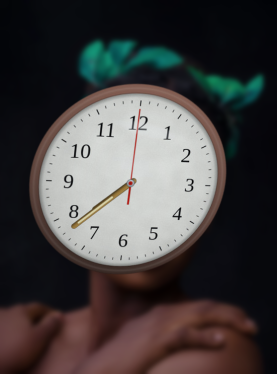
**7:38:00**
